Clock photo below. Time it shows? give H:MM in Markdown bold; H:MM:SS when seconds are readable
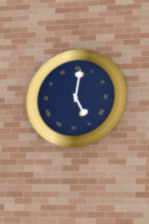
**5:01**
